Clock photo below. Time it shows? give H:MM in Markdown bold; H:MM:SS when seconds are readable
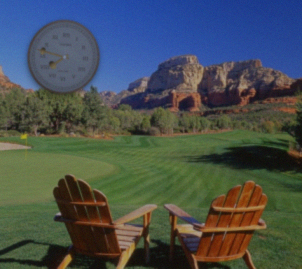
**7:47**
